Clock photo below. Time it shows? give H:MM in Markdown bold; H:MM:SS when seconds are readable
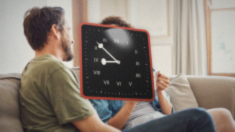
**8:52**
